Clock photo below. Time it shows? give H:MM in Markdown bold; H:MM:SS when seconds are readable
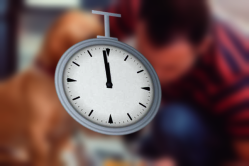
**11:59**
